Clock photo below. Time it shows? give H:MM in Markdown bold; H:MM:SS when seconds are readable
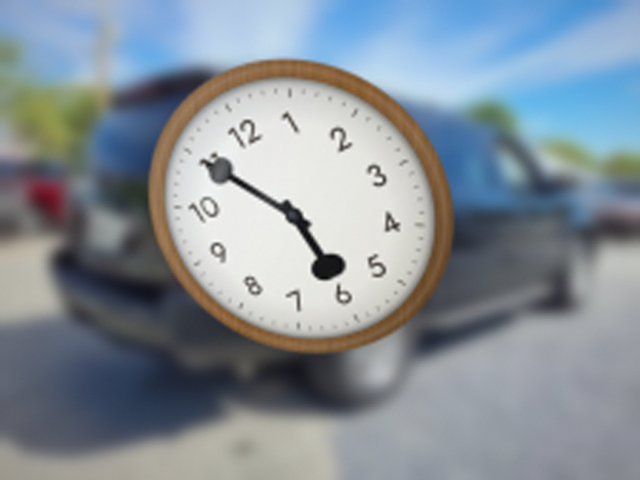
**5:55**
